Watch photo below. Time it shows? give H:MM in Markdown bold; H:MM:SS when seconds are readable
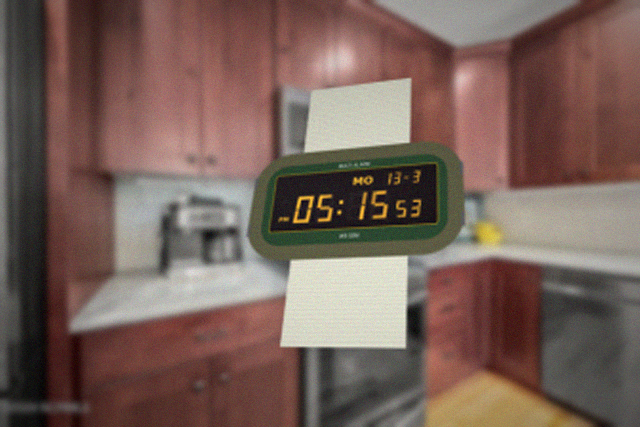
**5:15:53**
